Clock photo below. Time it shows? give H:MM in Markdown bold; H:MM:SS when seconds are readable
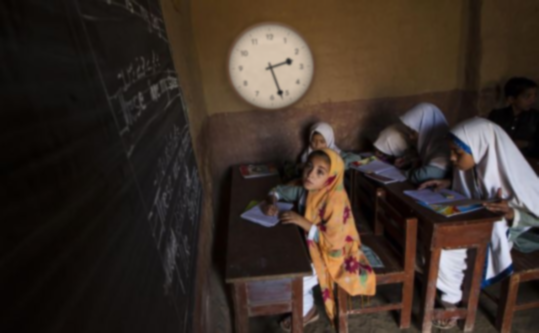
**2:27**
